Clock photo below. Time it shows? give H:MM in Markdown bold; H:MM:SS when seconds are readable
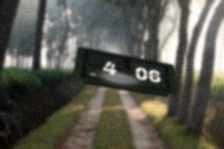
**4:06**
